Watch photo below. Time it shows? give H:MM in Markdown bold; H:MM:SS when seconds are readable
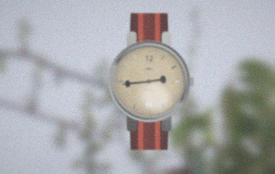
**2:44**
